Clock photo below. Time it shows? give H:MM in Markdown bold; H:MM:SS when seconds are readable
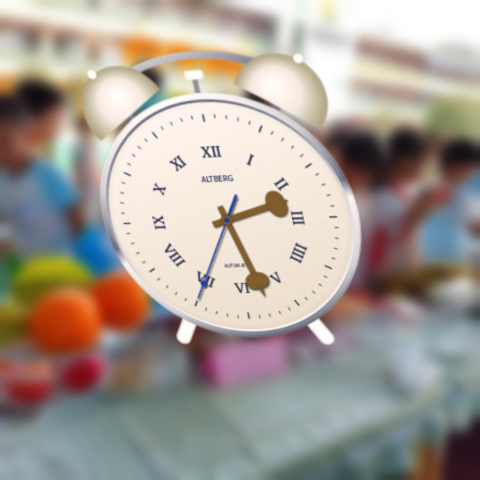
**2:27:35**
